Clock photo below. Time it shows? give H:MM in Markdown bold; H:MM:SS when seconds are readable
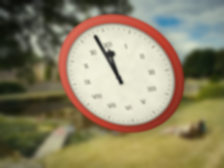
**11:58**
